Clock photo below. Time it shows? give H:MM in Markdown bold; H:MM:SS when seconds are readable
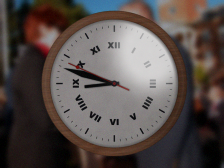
**8:47:49**
